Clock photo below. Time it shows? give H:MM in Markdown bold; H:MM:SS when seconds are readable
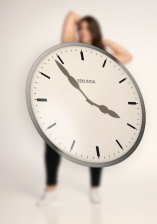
**3:54**
